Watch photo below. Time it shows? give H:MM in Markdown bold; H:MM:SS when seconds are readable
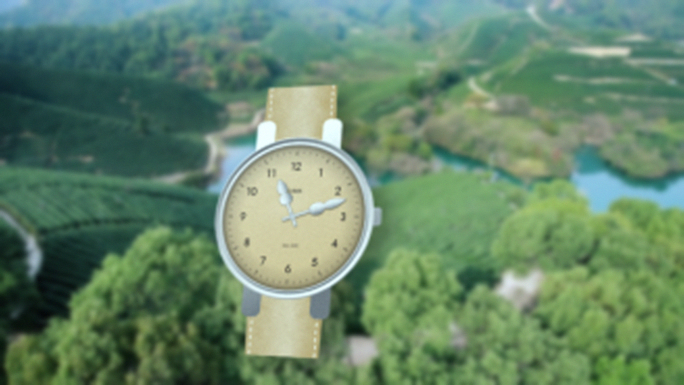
**11:12**
